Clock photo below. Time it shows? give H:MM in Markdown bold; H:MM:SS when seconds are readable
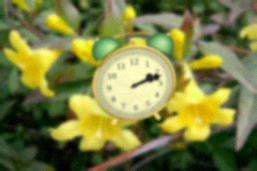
**2:12**
